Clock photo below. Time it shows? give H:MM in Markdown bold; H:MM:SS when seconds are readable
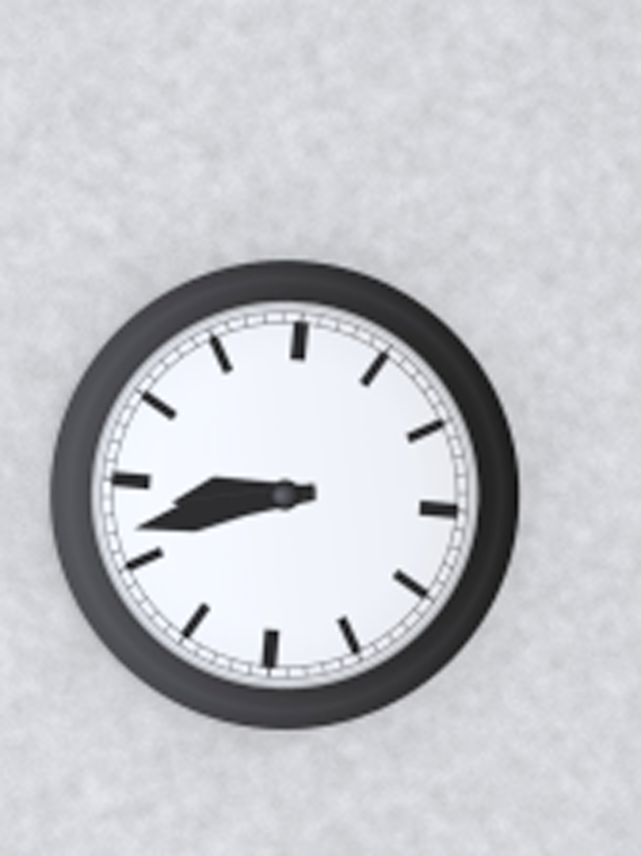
**8:42**
